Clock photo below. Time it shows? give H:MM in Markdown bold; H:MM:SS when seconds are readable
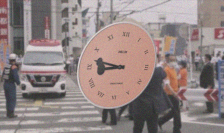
**8:47**
